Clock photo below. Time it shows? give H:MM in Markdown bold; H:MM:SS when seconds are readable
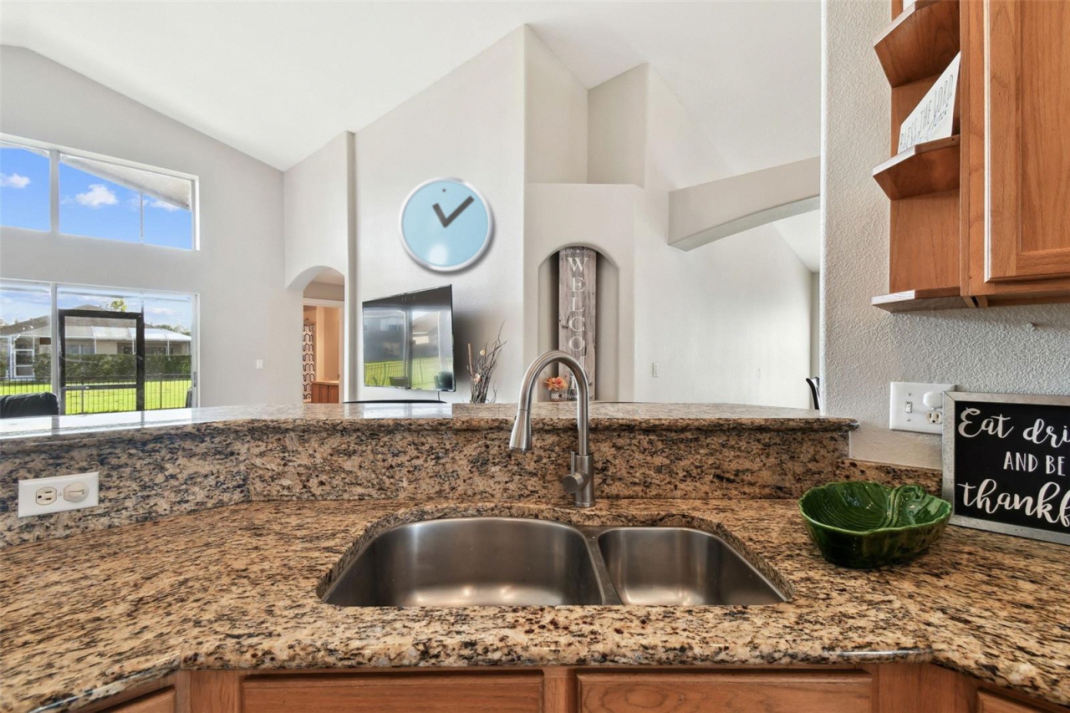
**11:08**
